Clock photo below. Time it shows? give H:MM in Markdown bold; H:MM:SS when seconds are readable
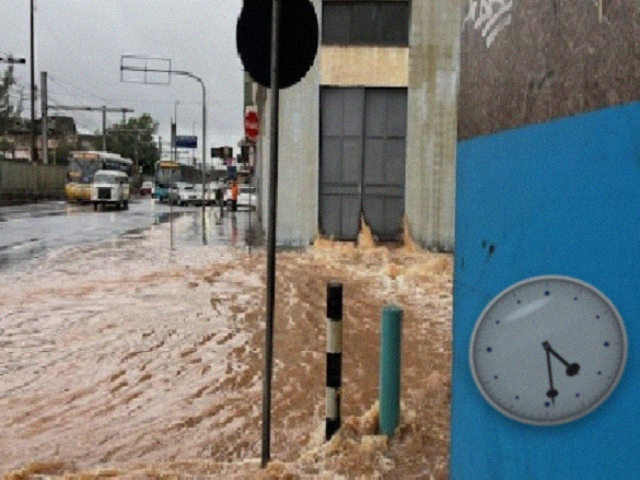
**4:29**
